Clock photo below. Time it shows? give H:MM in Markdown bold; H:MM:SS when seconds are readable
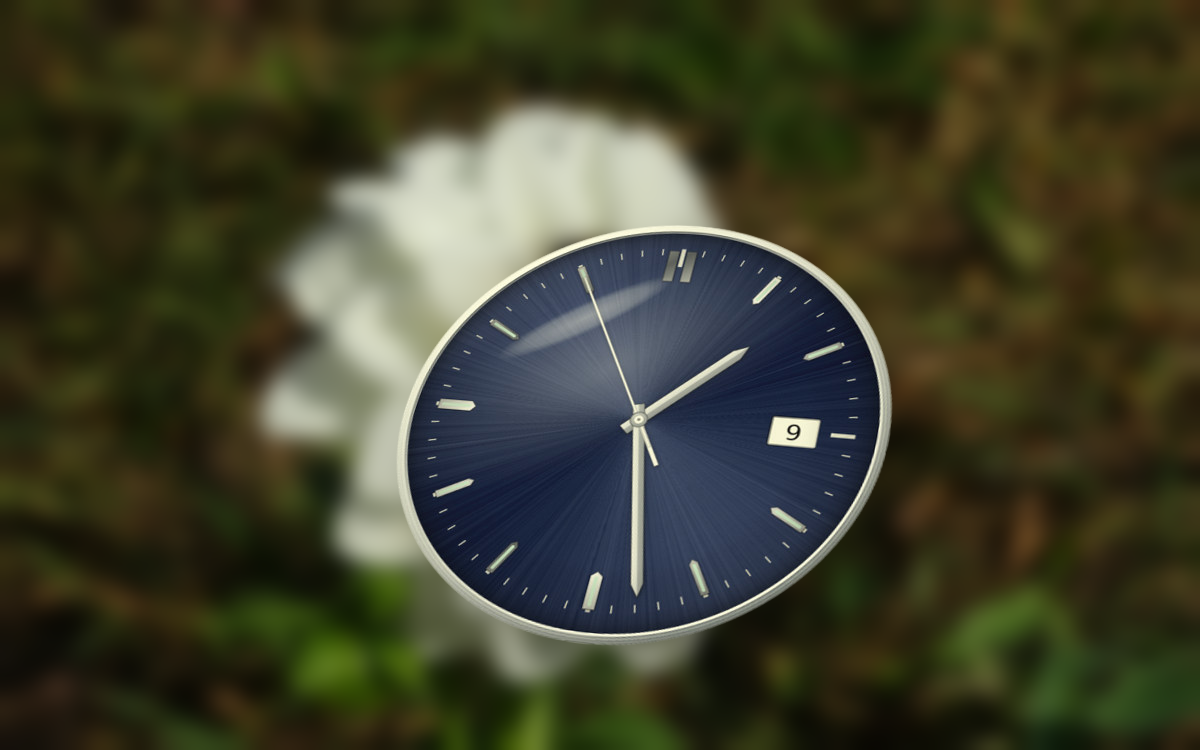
**1:27:55**
